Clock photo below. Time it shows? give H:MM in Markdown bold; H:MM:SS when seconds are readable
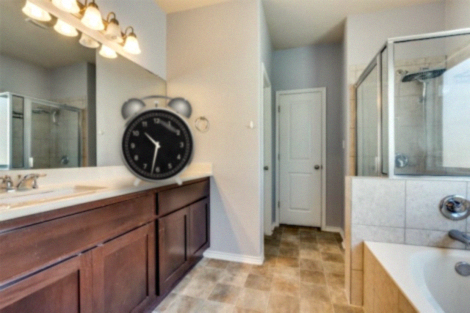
**10:32**
